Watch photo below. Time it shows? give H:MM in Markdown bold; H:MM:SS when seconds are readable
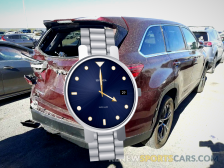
**4:00**
